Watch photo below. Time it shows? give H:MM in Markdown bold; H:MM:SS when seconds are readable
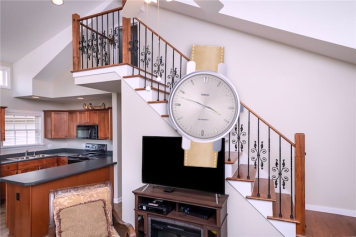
**3:48**
